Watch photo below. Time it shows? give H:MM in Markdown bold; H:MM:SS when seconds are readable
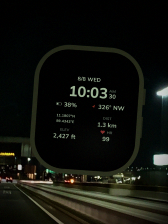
**10:03**
